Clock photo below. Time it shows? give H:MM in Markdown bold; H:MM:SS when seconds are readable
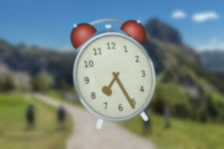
**7:26**
